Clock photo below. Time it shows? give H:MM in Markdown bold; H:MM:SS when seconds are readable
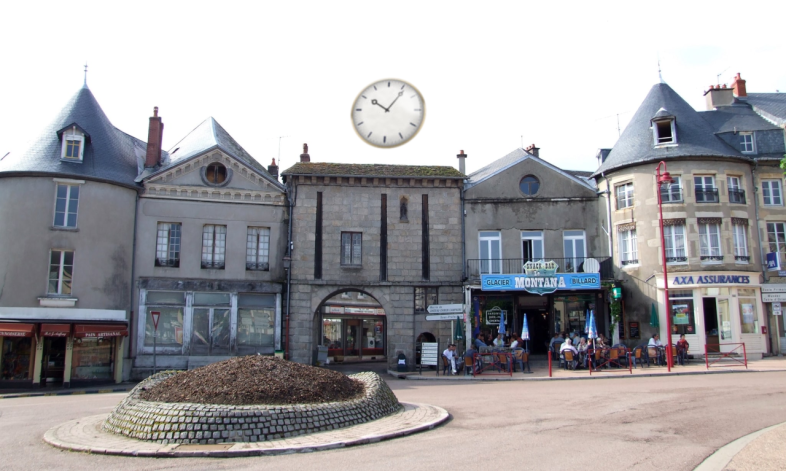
**10:06**
